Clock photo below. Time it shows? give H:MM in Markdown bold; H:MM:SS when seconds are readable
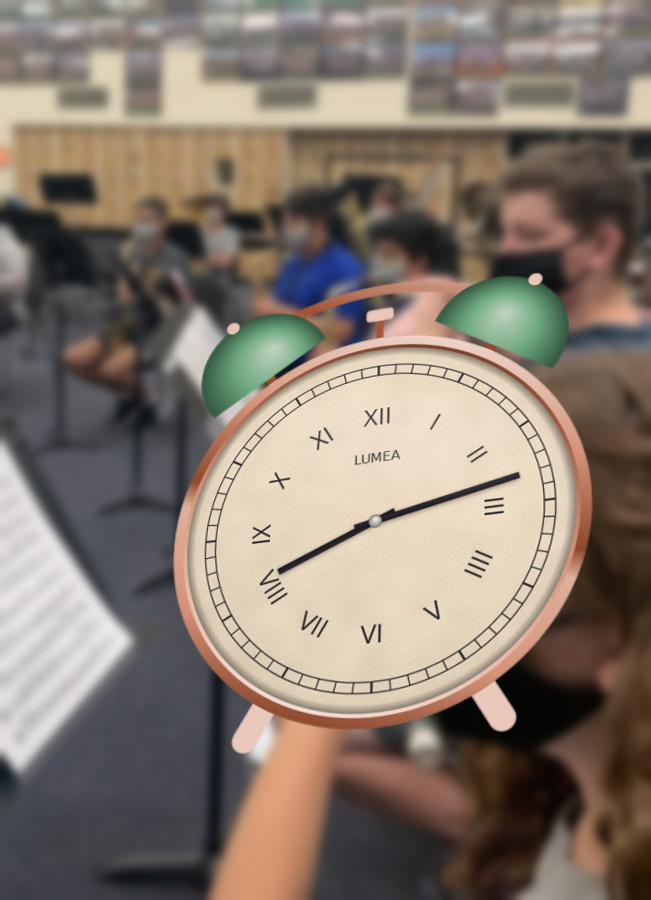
**8:13**
